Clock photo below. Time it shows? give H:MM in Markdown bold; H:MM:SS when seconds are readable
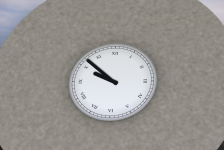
**9:52**
